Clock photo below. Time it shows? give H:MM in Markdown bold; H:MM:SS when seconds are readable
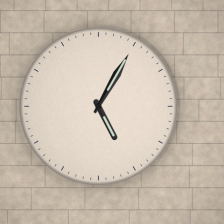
**5:05**
